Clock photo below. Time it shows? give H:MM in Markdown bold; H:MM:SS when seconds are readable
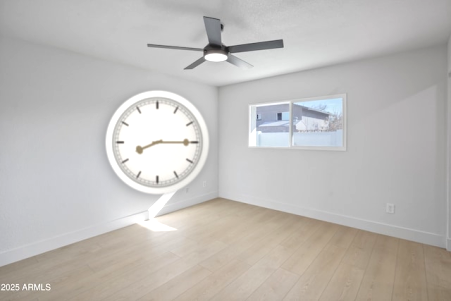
**8:15**
